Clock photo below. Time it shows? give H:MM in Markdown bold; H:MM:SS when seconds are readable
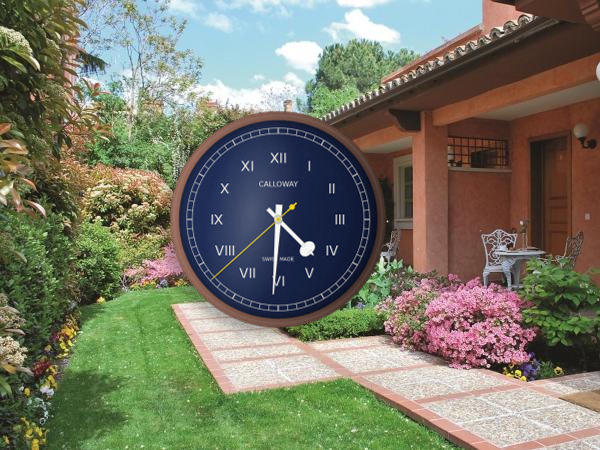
**4:30:38**
